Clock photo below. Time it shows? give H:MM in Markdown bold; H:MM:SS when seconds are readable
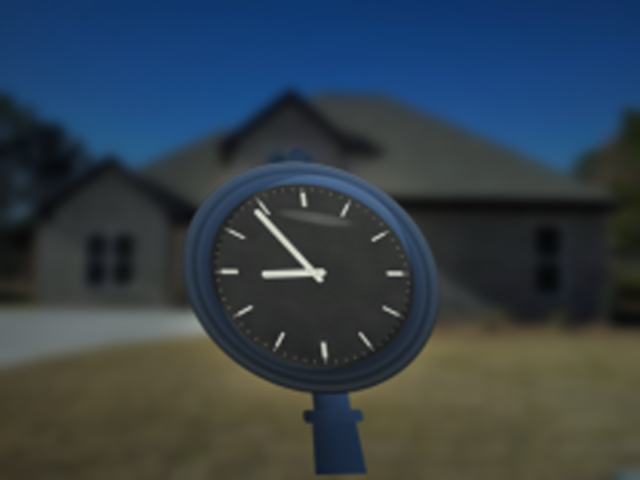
**8:54**
